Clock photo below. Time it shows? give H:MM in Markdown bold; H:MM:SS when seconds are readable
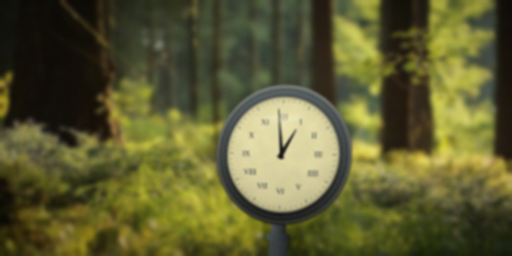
**12:59**
